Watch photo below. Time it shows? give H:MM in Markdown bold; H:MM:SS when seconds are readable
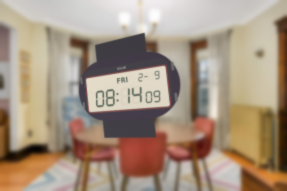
**8:14:09**
